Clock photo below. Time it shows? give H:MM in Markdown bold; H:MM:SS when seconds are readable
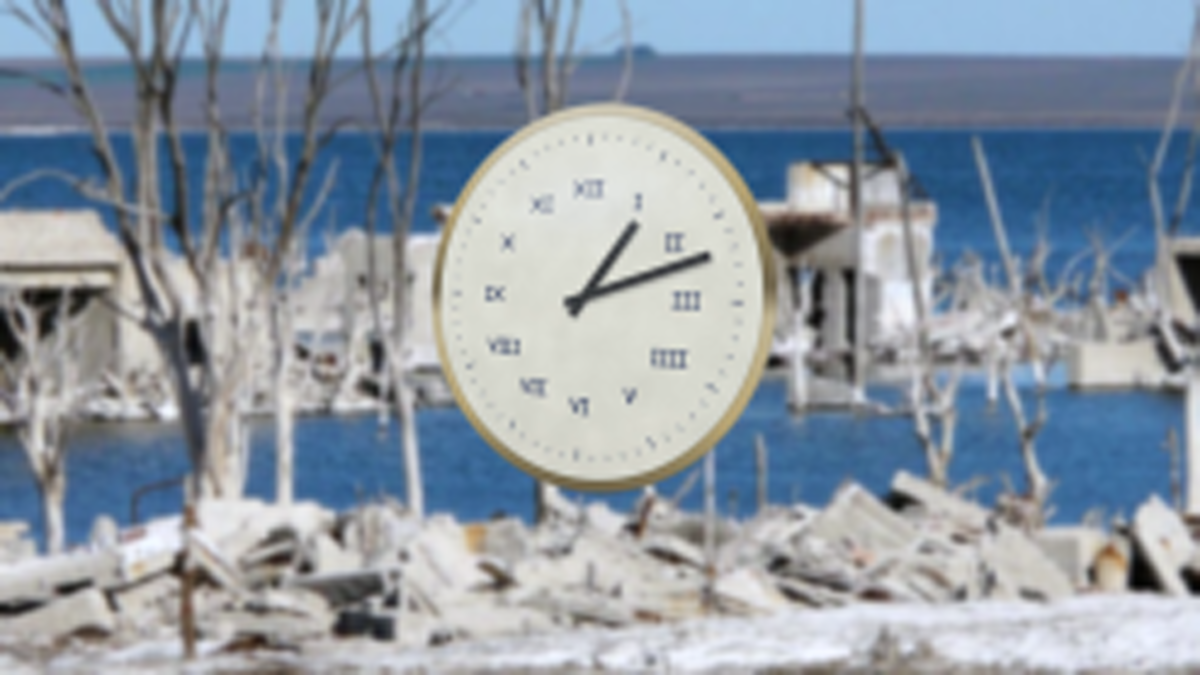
**1:12**
